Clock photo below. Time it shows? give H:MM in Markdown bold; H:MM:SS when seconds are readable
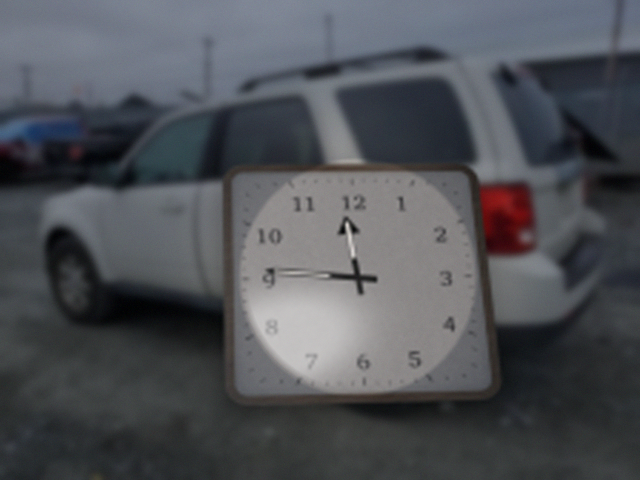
**11:46**
